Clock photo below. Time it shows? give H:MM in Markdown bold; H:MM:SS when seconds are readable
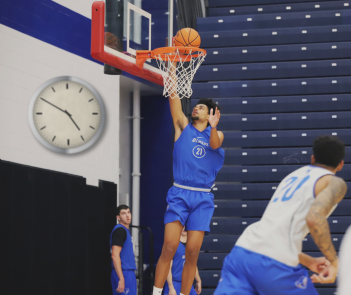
**4:50**
